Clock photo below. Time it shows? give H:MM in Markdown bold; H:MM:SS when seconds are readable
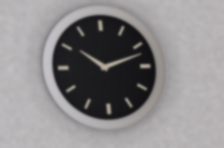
**10:12**
